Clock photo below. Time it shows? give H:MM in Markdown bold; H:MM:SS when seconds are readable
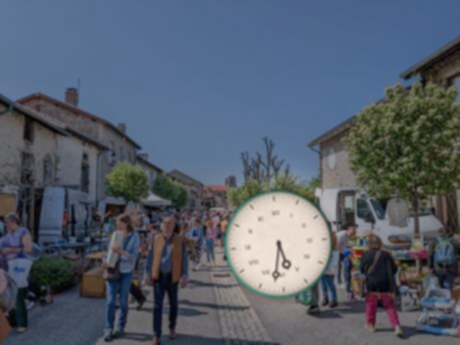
**5:32**
